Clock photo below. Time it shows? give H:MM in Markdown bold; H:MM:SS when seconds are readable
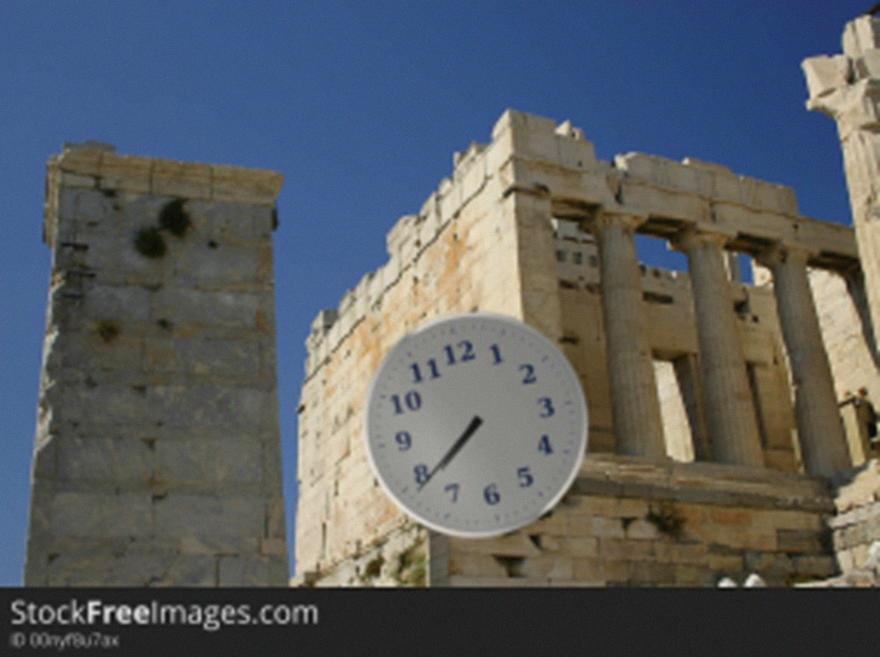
**7:39**
